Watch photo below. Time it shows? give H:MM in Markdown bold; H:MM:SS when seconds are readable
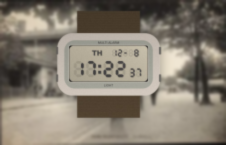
**17:22:37**
